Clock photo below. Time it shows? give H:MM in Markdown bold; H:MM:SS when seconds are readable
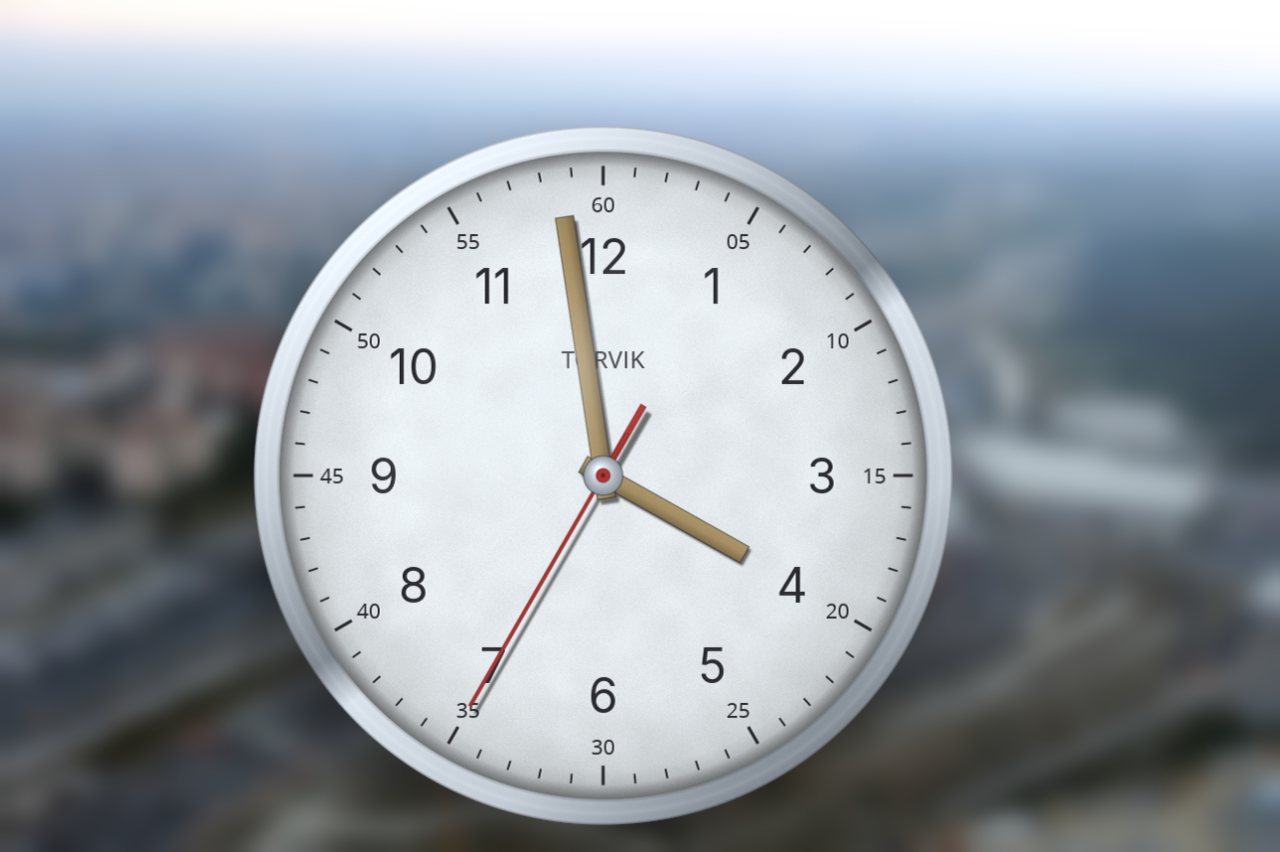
**3:58:35**
